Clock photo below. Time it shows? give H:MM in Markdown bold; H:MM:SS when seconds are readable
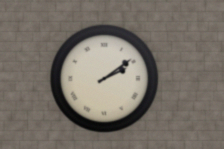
**2:09**
